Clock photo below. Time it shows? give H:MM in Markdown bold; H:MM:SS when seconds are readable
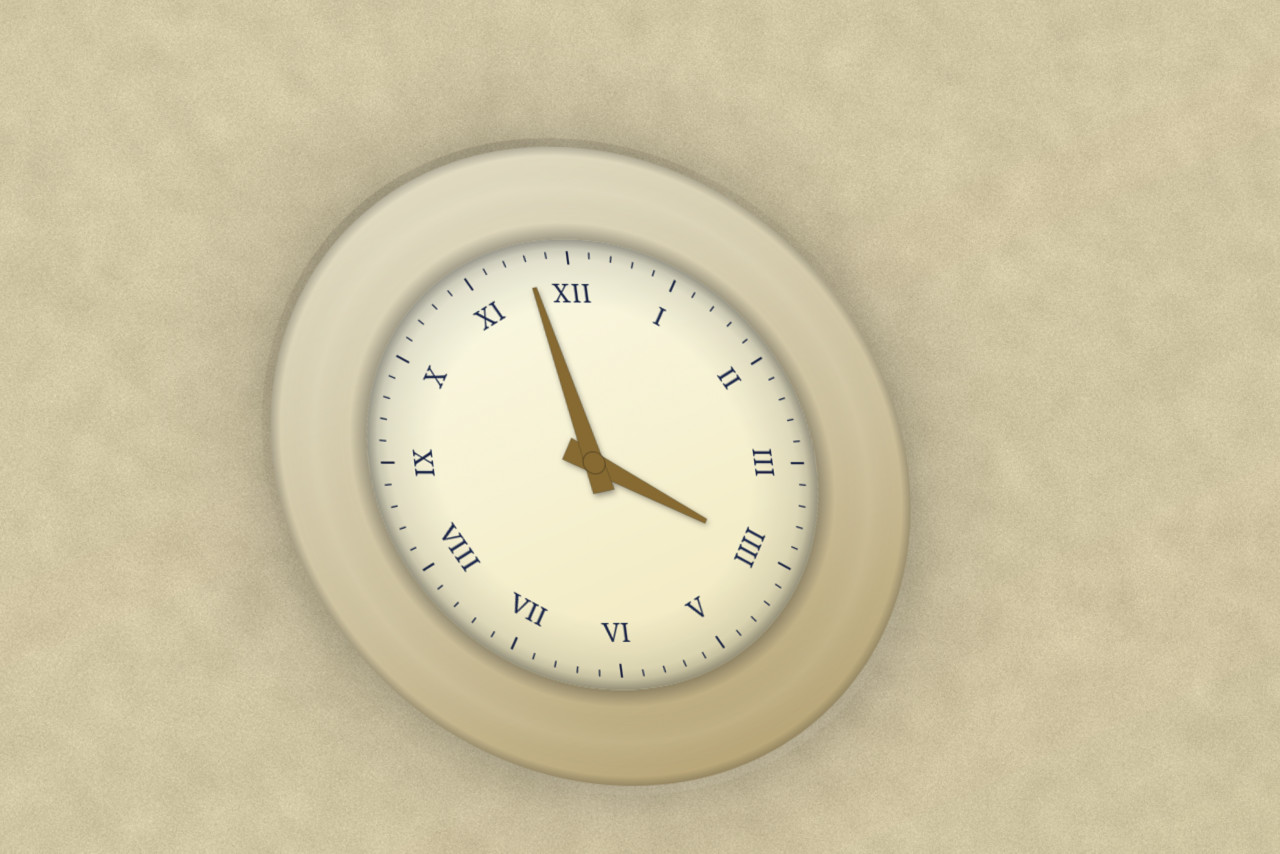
**3:58**
